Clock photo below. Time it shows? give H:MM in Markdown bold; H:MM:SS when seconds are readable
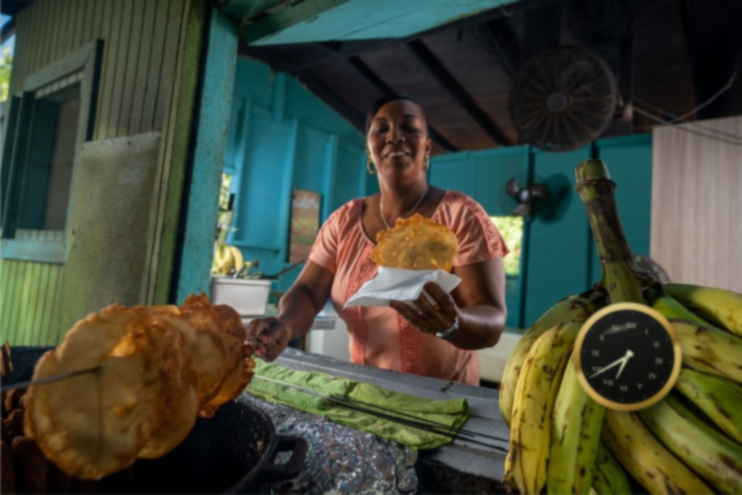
**6:39**
